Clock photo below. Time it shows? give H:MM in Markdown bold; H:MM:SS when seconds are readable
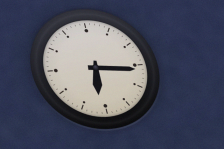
**6:16**
